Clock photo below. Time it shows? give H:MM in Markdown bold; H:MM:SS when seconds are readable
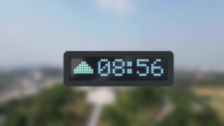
**8:56**
